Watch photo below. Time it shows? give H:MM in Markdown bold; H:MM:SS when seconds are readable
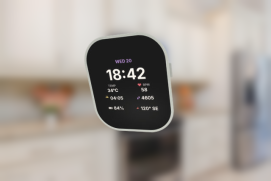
**18:42**
